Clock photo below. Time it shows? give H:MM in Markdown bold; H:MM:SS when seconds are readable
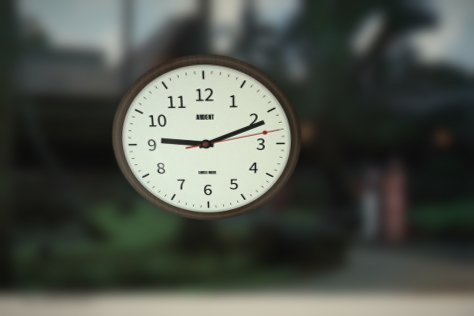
**9:11:13**
